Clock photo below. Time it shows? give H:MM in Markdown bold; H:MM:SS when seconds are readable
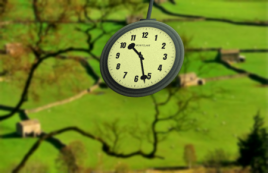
**10:27**
